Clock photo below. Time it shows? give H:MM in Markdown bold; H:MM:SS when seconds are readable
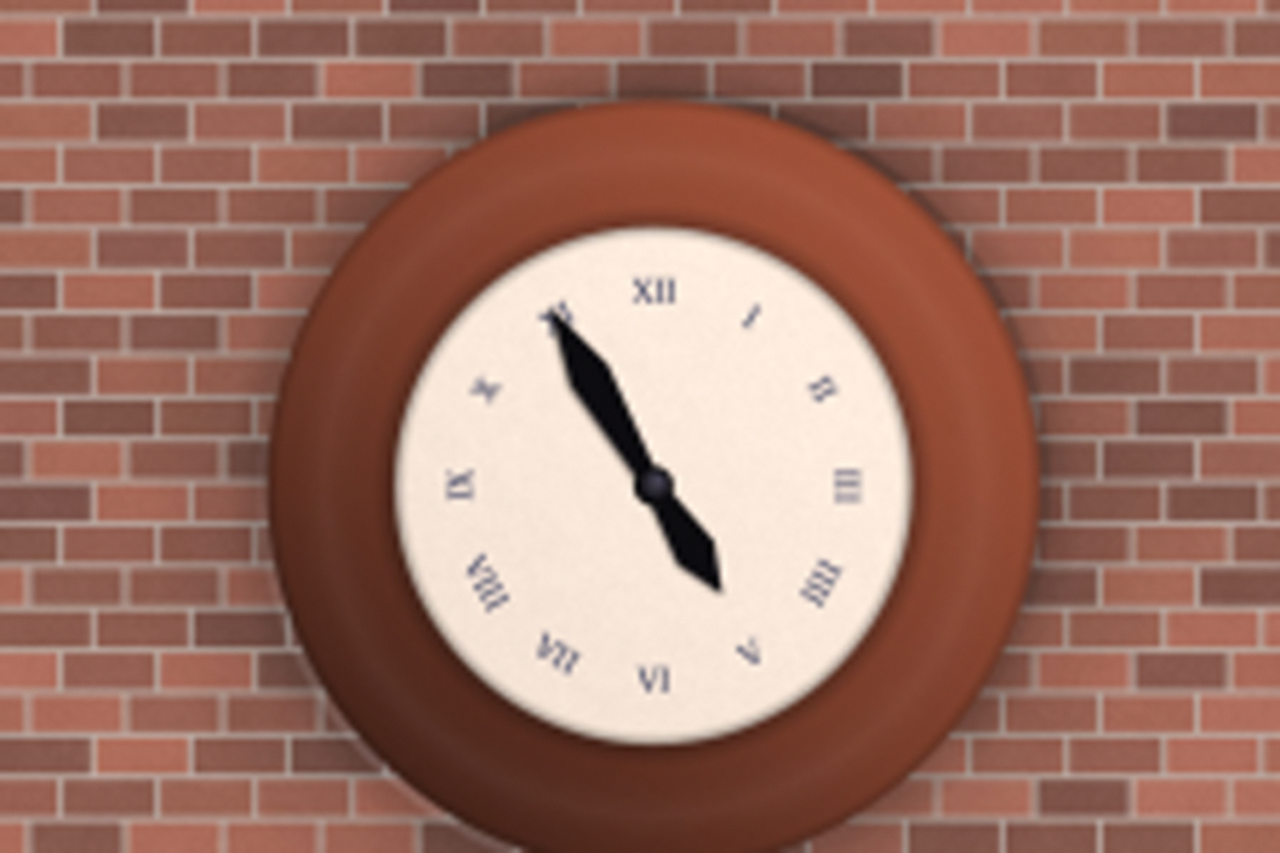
**4:55**
